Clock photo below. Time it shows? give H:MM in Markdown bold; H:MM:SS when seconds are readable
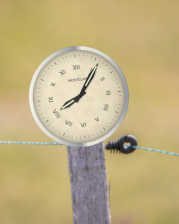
**8:06**
